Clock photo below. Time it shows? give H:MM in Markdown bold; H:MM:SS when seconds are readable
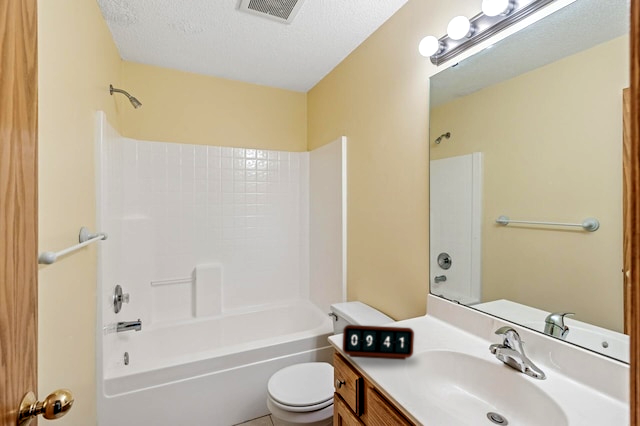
**9:41**
